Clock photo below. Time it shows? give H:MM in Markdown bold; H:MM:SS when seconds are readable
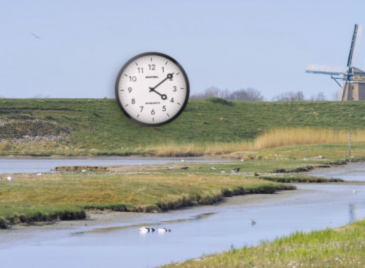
**4:09**
